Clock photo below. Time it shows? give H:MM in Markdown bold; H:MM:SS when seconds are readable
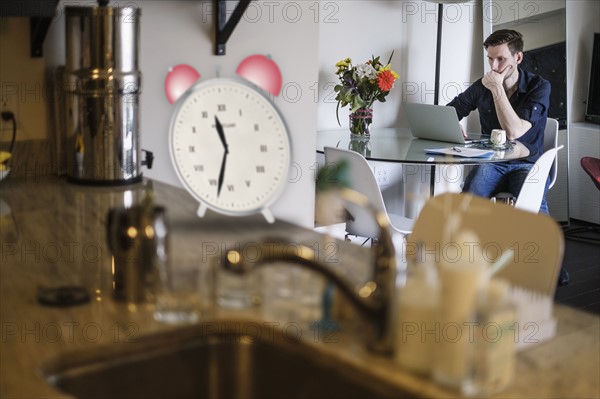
**11:33**
